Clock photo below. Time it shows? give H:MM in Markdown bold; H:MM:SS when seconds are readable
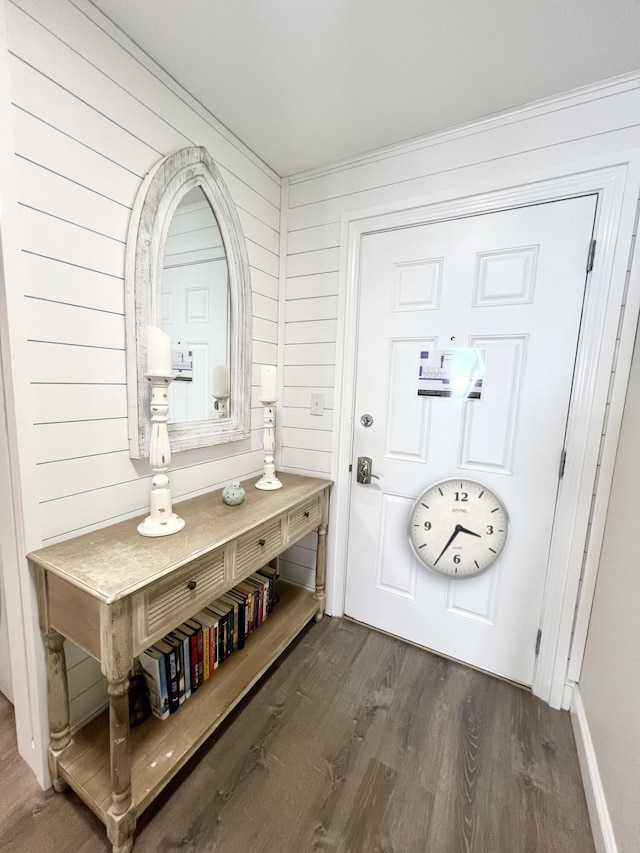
**3:35**
